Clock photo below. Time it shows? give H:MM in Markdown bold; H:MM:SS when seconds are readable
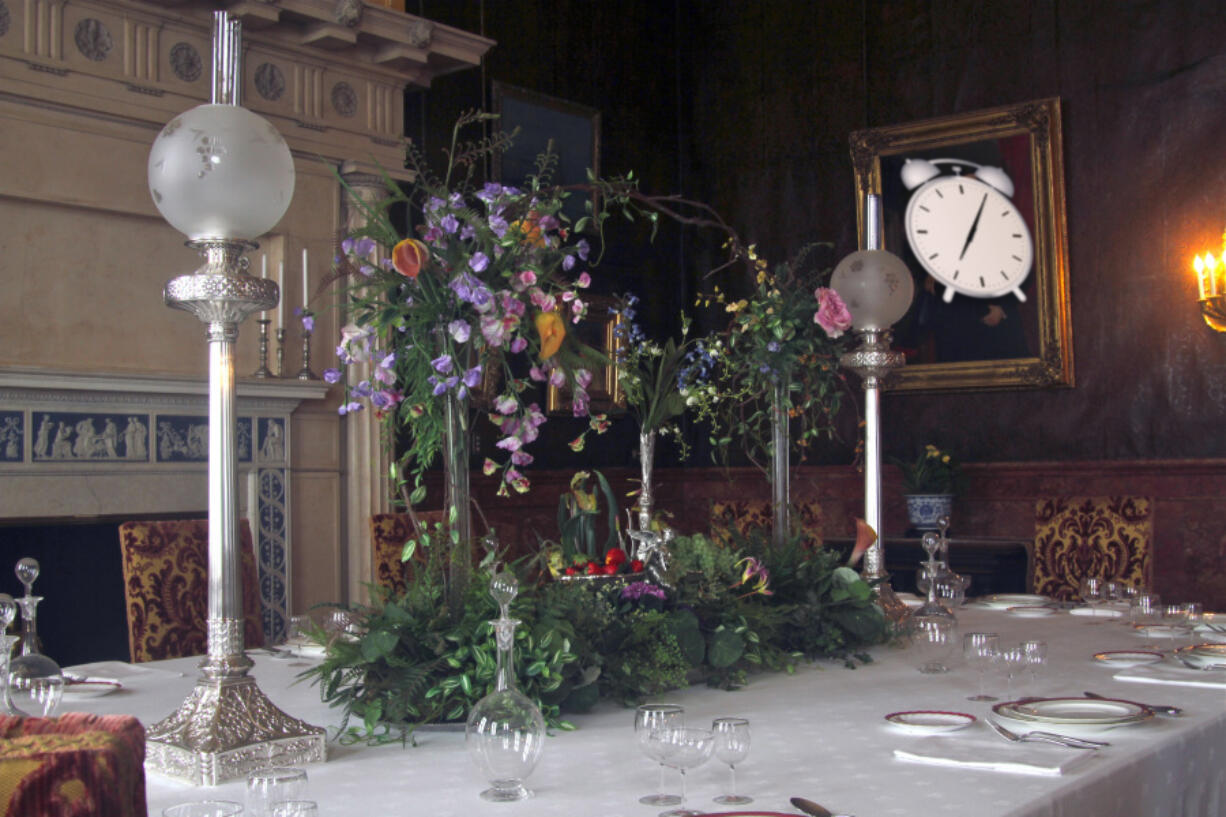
**7:05**
